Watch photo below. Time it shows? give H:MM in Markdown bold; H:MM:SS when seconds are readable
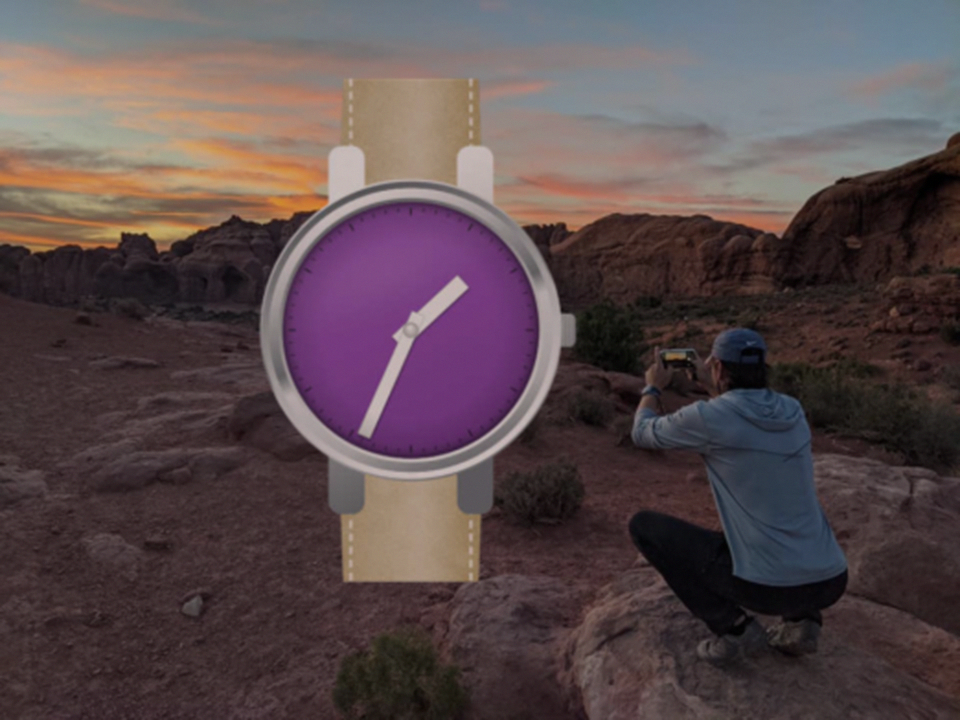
**1:34**
